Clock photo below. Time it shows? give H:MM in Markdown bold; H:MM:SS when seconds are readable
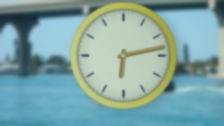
**6:13**
